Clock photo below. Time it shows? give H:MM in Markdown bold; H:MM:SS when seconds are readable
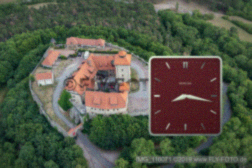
**8:17**
